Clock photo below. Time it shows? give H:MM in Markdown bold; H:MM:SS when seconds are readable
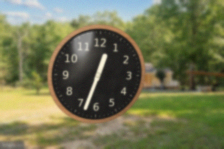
**12:33**
